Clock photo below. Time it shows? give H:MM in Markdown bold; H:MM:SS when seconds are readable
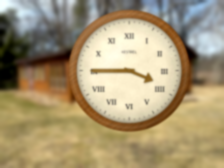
**3:45**
